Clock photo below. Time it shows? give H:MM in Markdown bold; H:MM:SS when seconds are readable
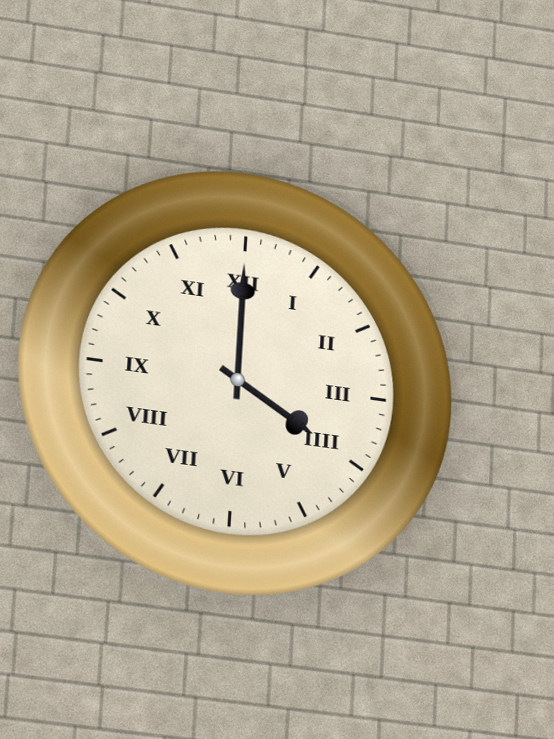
**4:00**
